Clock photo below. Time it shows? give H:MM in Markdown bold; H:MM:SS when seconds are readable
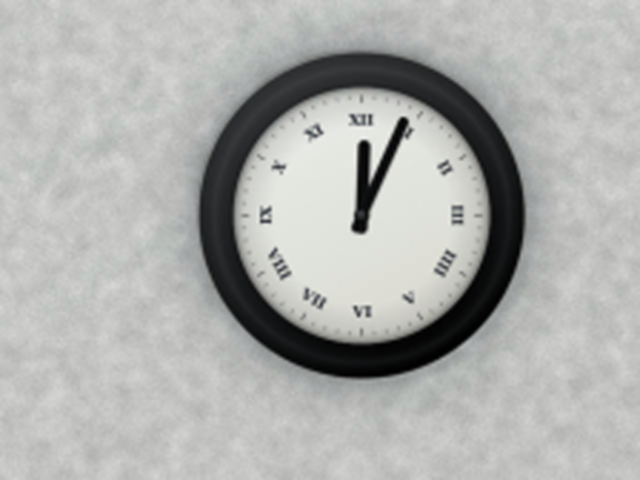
**12:04**
